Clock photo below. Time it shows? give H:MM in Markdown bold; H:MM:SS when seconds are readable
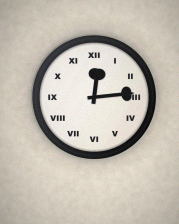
**12:14**
